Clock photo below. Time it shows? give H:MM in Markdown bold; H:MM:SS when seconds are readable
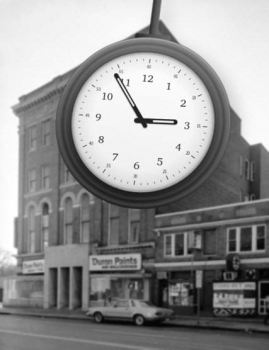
**2:54**
